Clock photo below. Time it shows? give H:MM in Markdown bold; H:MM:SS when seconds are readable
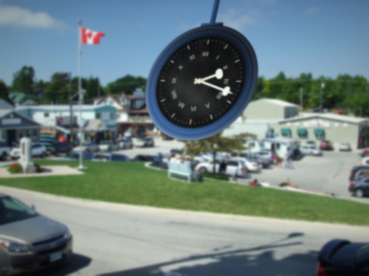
**2:18**
